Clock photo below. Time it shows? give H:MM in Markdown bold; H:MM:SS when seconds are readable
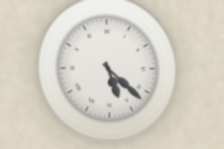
**5:22**
